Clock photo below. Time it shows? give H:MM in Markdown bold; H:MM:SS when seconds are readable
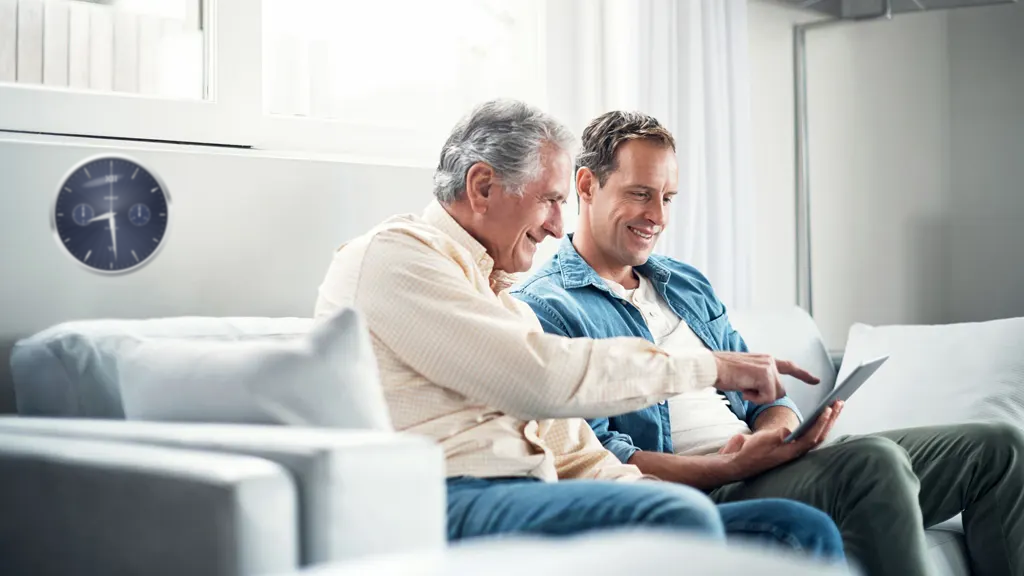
**8:29**
